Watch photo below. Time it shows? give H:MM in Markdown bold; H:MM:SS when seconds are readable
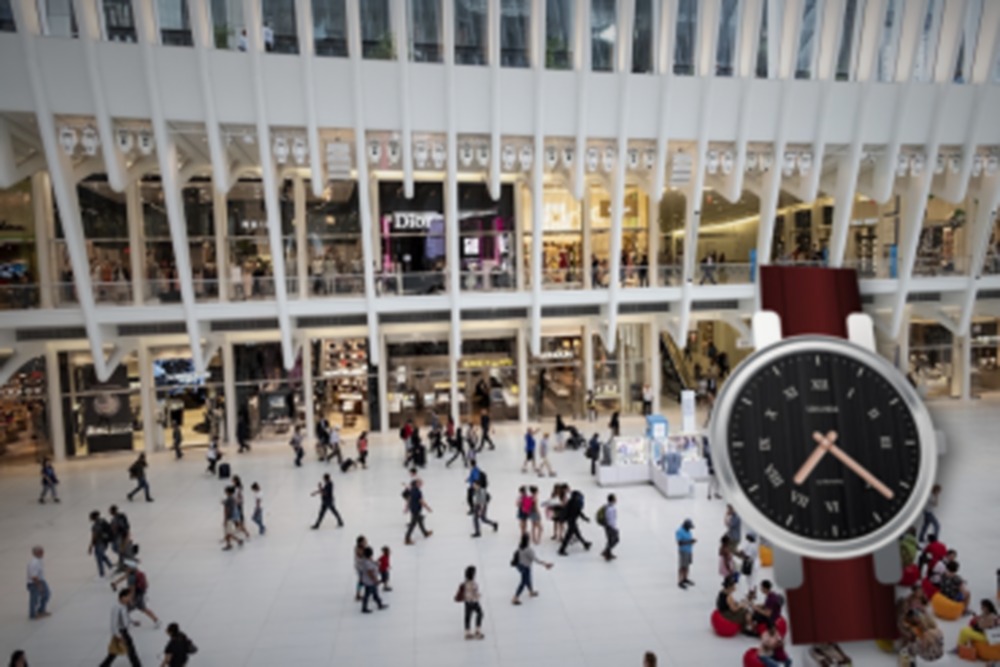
**7:22**
